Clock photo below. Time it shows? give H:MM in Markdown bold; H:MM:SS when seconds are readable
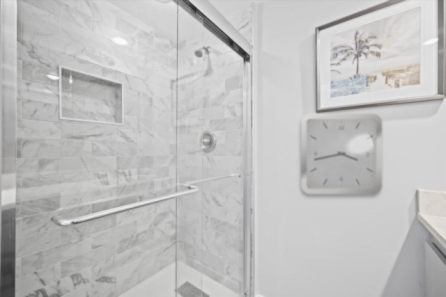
**3:43**
